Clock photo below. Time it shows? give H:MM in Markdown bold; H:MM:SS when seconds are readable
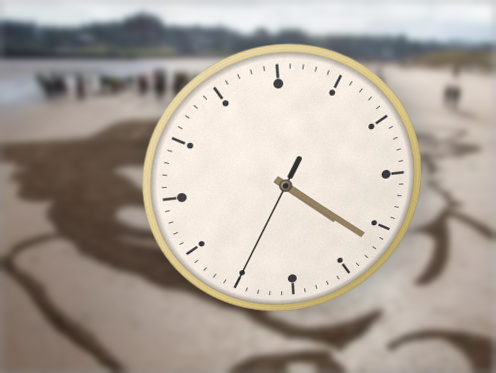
**4:21:35**
